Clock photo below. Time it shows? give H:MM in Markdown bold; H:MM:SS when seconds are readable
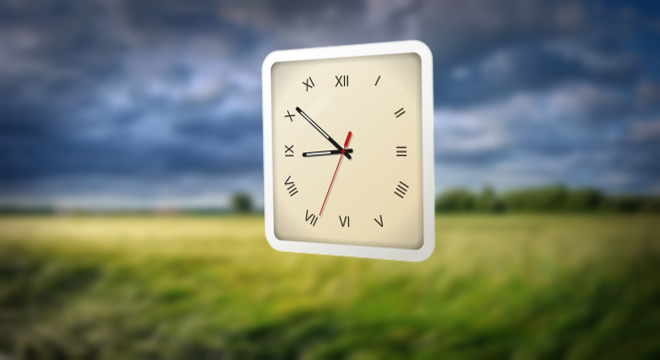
**8:51:34**
